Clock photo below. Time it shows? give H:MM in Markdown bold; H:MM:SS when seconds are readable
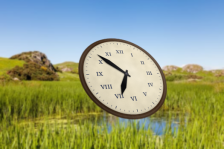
**6:52**
